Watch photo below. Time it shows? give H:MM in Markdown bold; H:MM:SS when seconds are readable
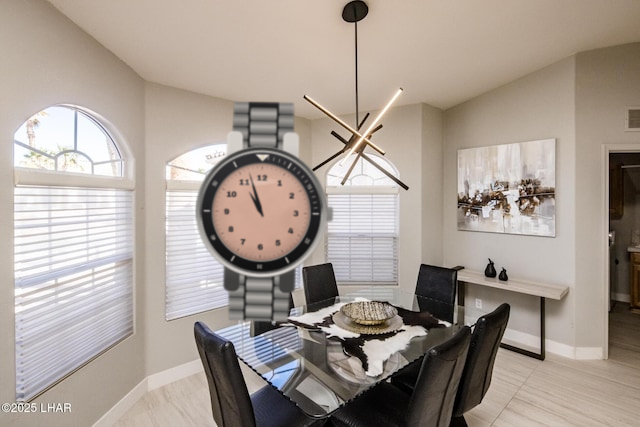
**10:57**
